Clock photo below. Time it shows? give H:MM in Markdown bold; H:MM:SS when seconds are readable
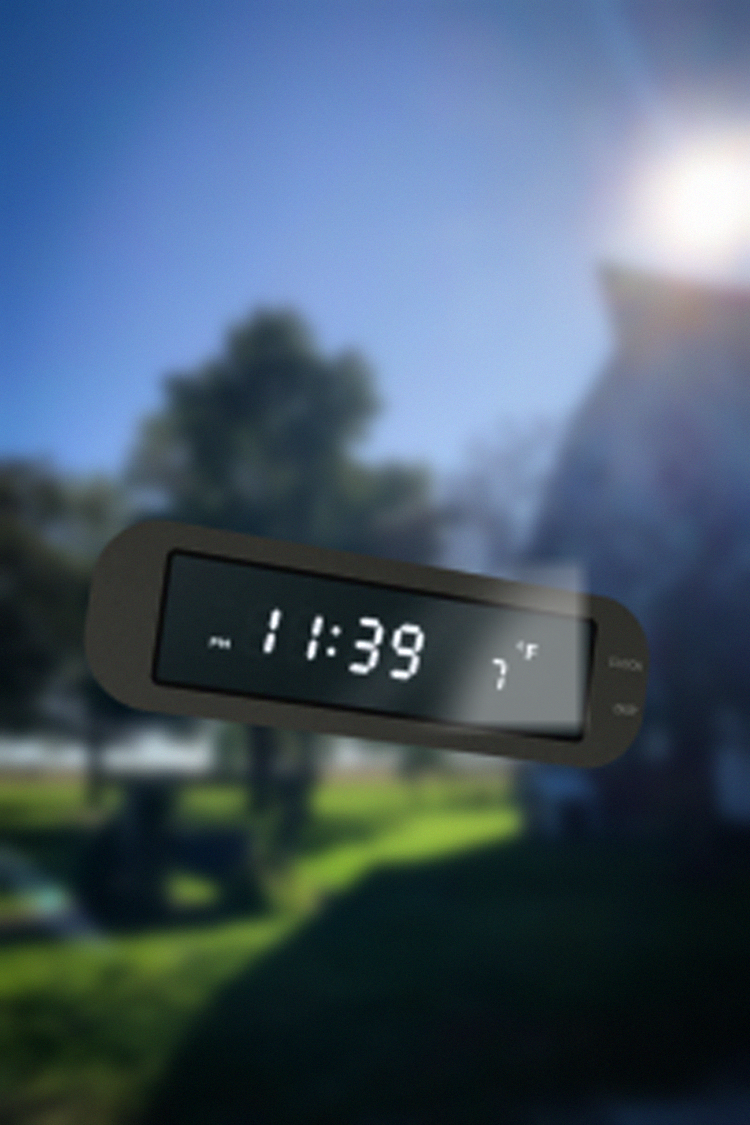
**11:39**
